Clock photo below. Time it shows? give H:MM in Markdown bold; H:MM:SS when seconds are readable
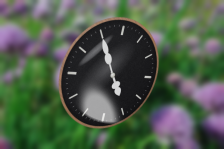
**4:55**
